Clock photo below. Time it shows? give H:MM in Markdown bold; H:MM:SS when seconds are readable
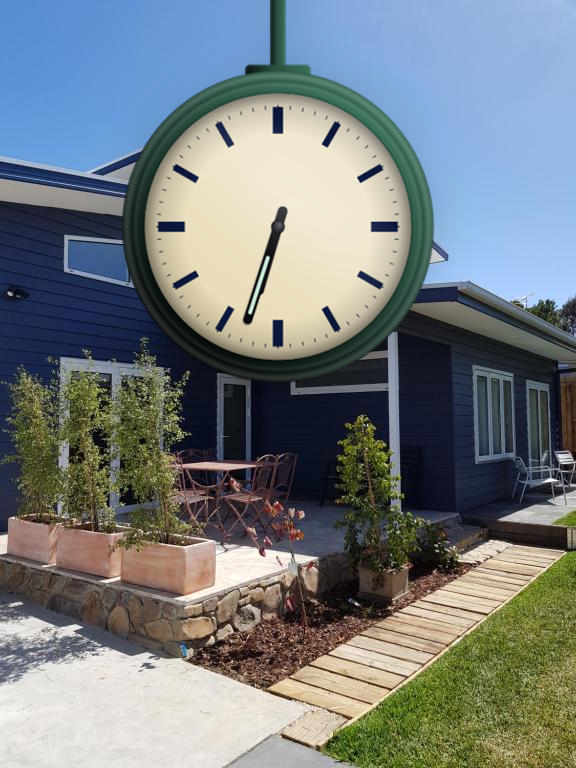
**6:33**
